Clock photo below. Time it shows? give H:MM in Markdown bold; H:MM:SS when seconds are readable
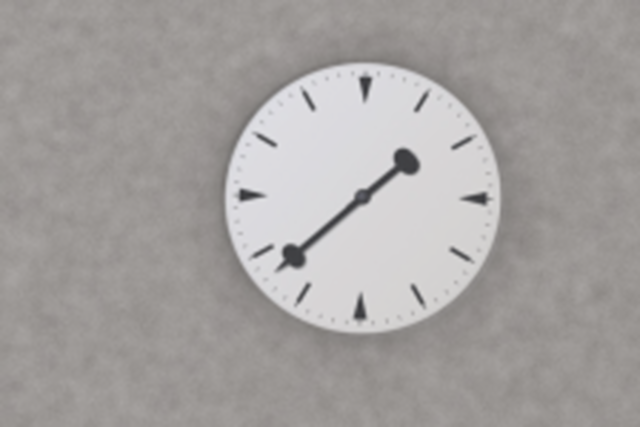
**1:38**
